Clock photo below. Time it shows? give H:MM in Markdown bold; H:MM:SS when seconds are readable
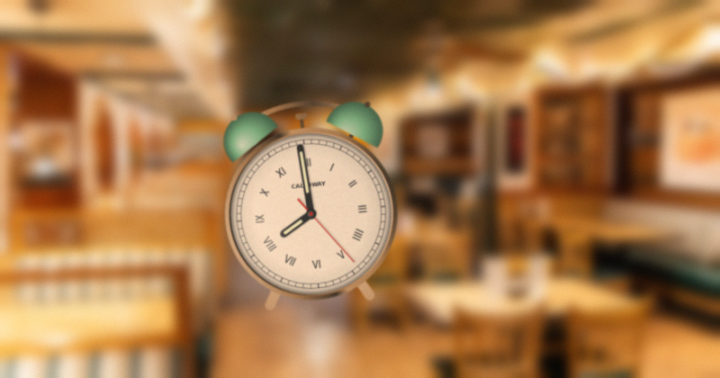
**7:59:24**
